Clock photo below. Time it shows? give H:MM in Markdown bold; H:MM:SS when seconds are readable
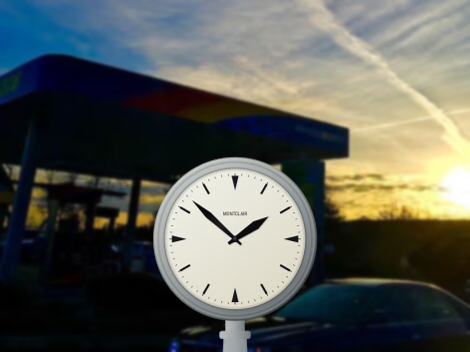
**1:52**
